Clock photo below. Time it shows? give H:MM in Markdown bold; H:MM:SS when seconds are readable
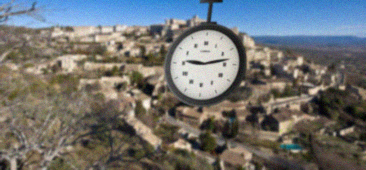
**9:13**
